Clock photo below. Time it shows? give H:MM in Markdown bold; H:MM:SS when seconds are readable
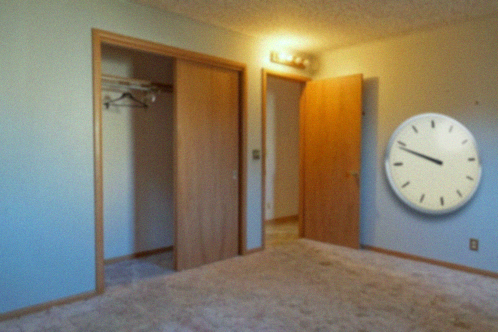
**9:49**
